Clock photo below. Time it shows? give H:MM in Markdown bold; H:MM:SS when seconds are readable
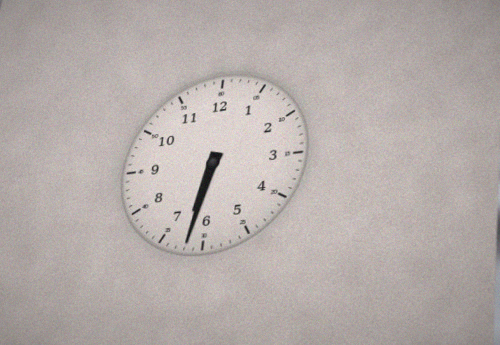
**6:32**
